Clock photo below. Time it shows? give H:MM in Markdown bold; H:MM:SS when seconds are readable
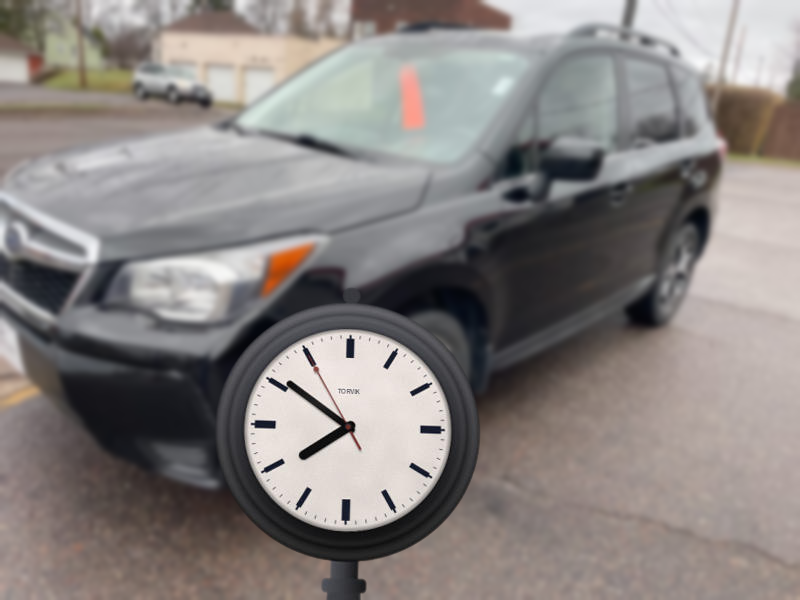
**7:50:55**
